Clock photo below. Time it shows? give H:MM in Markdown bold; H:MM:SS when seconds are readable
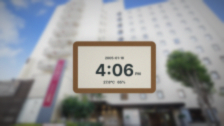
**4:06**
